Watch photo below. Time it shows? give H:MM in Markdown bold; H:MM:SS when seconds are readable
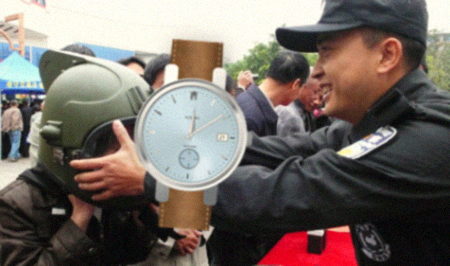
**12:09**
